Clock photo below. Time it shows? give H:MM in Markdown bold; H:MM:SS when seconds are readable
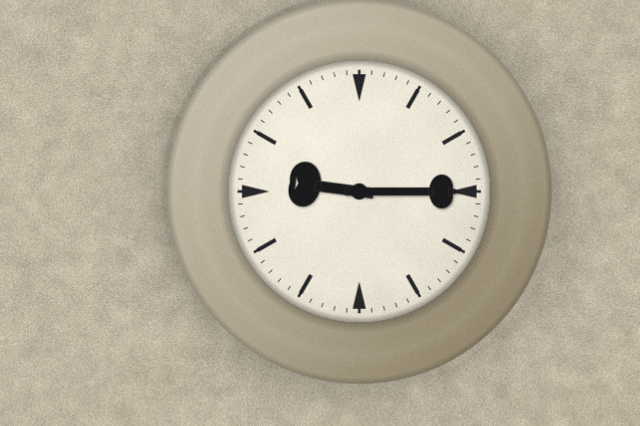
**9:15**
